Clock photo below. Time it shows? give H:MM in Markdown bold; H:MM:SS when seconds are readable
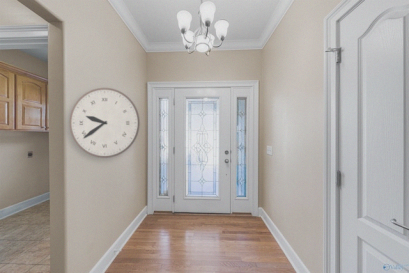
**9:39**
